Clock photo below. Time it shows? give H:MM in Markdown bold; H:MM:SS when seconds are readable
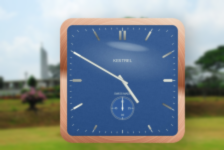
**4:50**
